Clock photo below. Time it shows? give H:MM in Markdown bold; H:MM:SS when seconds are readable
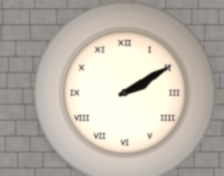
**2:10**
